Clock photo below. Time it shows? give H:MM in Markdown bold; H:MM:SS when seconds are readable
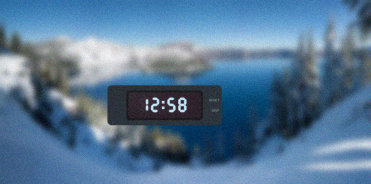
**12:58**
